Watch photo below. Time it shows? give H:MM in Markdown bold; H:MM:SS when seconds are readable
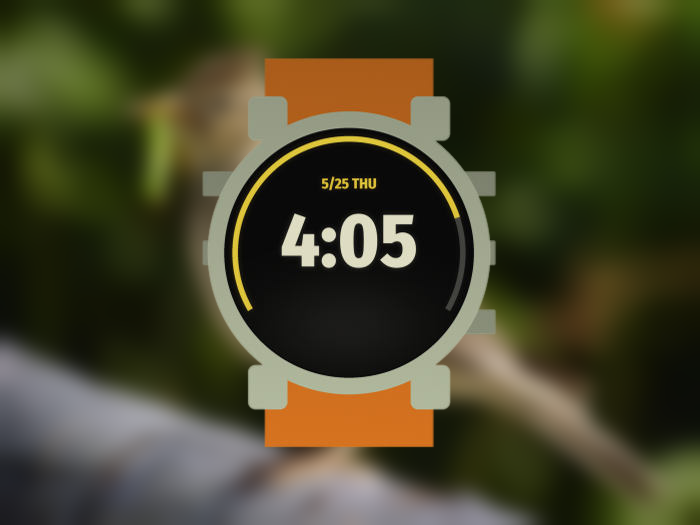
**4:05**
